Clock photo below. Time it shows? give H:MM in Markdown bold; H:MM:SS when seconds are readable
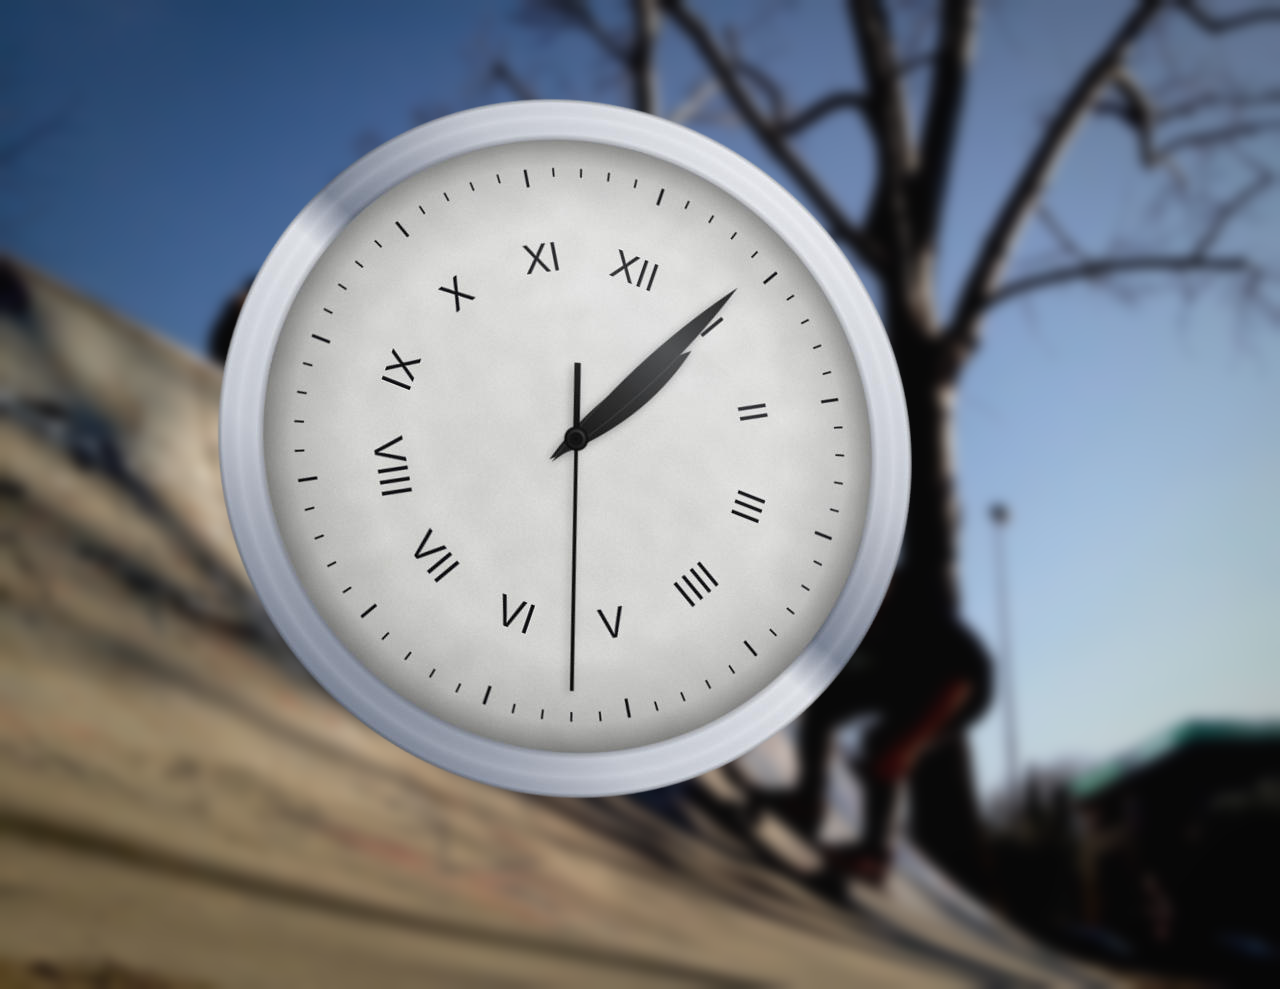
**1:04:27**
